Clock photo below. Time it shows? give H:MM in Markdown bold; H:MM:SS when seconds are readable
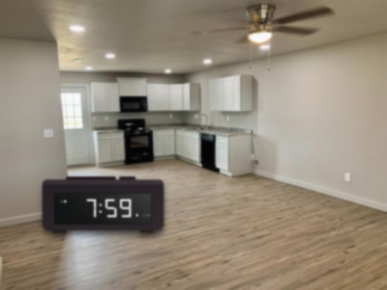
**7:59**
